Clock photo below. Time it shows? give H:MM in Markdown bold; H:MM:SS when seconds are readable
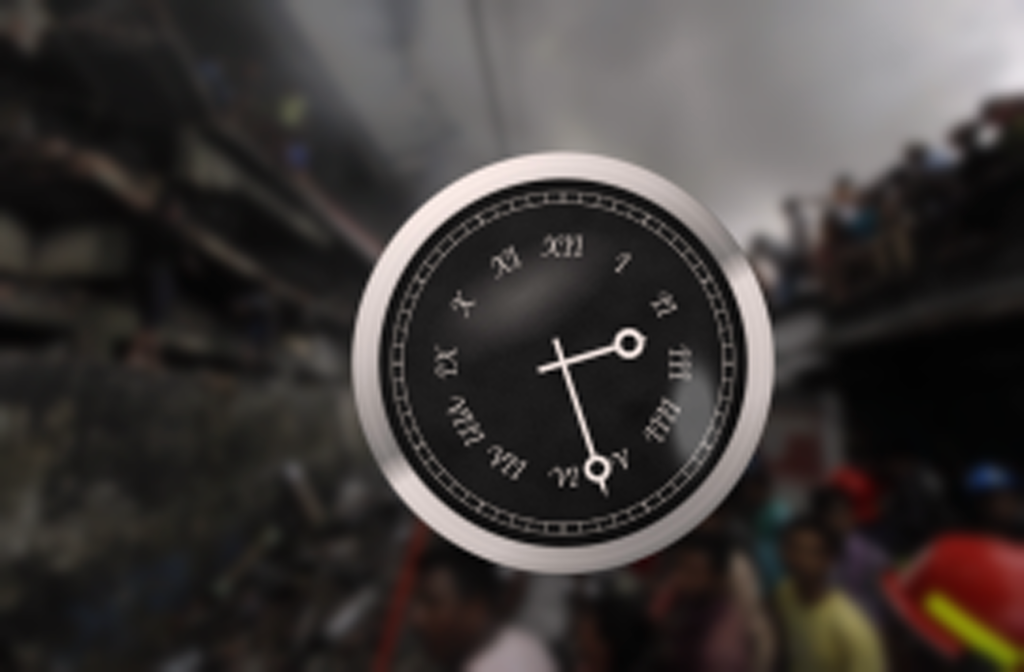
**2:27**
